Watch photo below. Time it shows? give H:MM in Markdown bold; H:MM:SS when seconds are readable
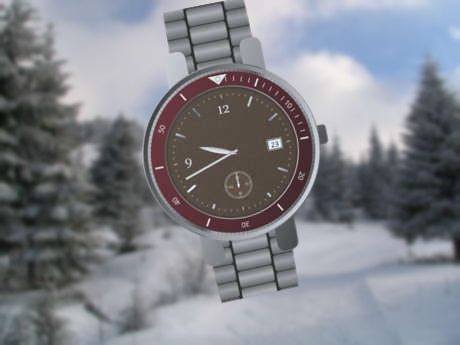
**9:42**
